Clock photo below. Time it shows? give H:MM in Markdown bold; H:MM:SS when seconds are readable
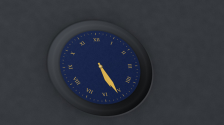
**5:26**
